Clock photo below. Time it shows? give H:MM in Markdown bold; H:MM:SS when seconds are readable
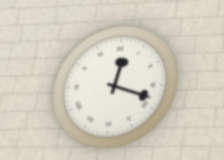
**12:18**
